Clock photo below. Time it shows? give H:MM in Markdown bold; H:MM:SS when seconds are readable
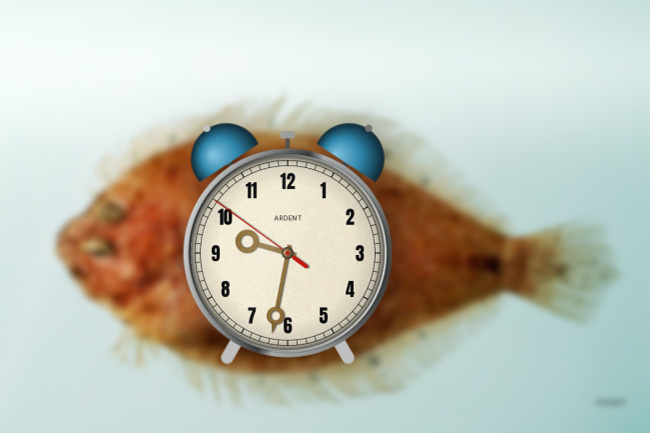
**9:31:51**
